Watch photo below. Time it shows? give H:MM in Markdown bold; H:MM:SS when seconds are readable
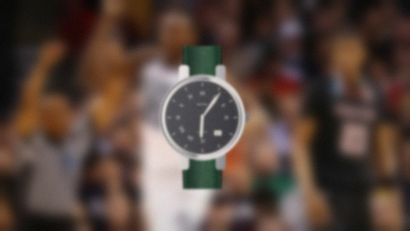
**6:06**
